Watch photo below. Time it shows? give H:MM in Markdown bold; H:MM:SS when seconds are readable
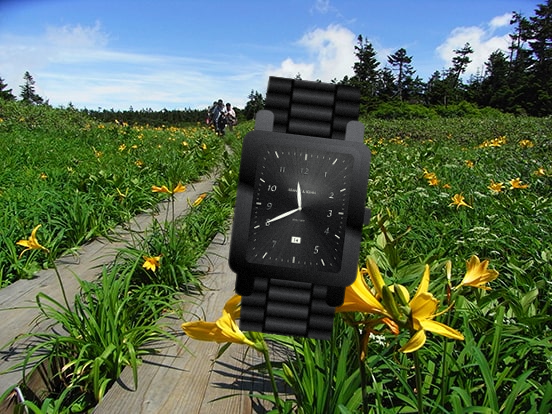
**11:40**
